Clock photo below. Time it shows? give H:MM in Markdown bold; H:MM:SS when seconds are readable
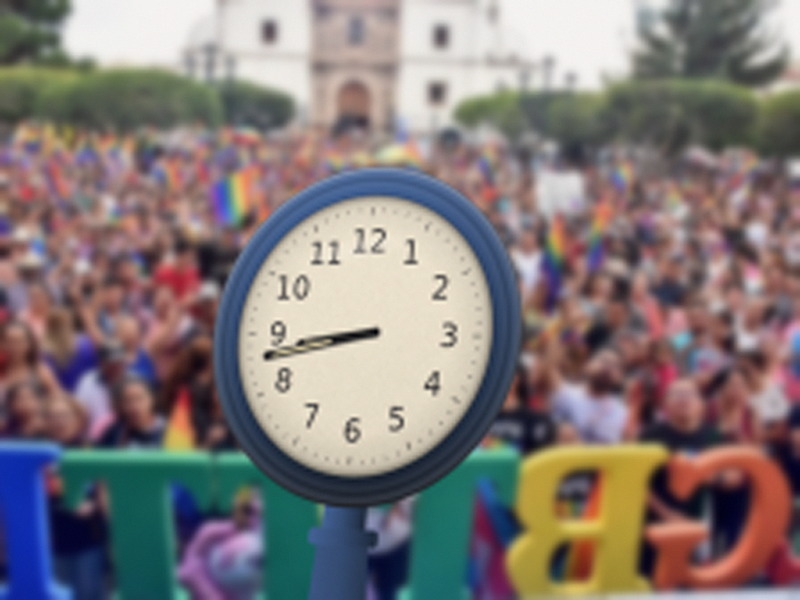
**8:43**
